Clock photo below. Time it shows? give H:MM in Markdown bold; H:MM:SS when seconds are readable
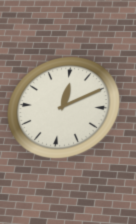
**12:10**
